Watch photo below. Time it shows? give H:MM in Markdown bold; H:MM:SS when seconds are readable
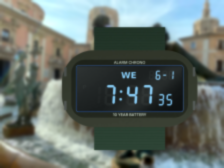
**7:47:35**
